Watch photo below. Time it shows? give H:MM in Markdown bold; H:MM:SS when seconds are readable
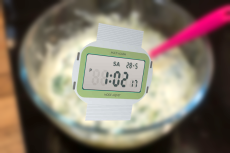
**1:02:17**
